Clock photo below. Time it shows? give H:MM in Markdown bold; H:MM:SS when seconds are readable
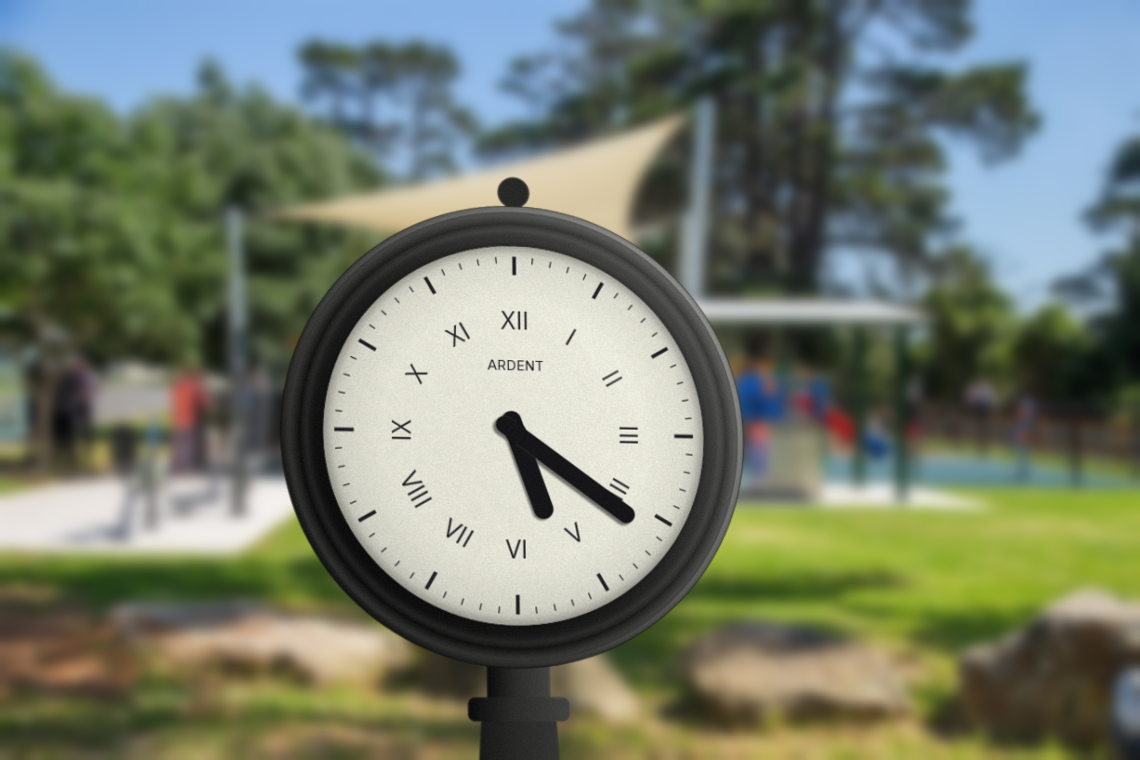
**5:21**
